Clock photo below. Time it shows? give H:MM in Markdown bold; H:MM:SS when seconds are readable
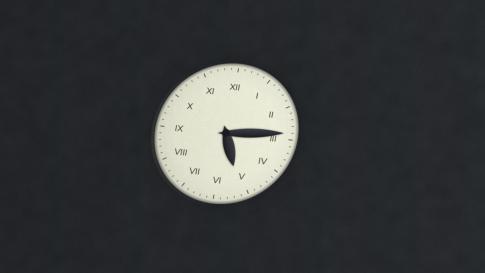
**5:14**
